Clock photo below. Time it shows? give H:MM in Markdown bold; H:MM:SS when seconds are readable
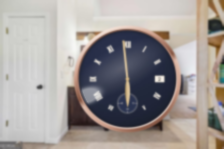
**5:59**
